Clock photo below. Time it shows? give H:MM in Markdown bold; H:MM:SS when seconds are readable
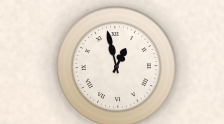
**12:58**
